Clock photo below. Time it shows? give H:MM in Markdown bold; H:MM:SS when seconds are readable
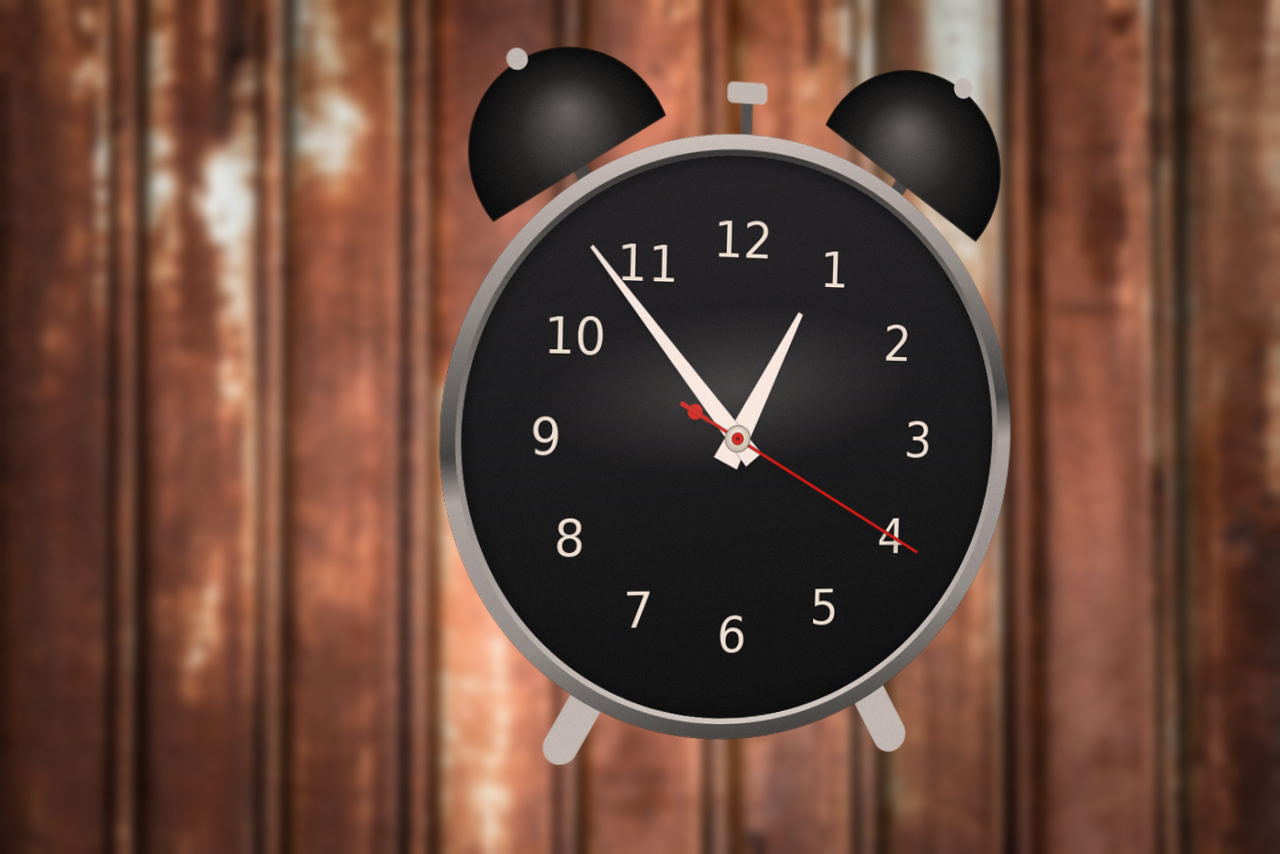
**12:53:20**
